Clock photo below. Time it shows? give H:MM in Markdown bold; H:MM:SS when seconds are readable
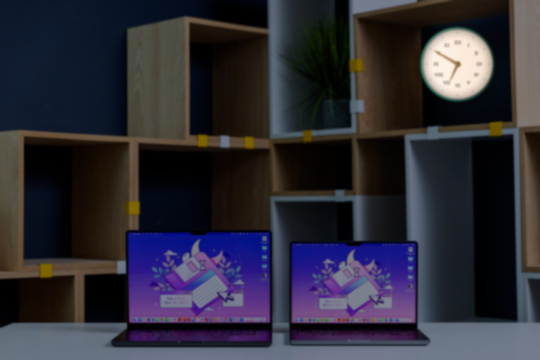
**6:50**
